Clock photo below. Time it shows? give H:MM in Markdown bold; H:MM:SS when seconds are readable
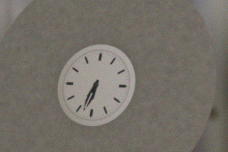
**6:33**
